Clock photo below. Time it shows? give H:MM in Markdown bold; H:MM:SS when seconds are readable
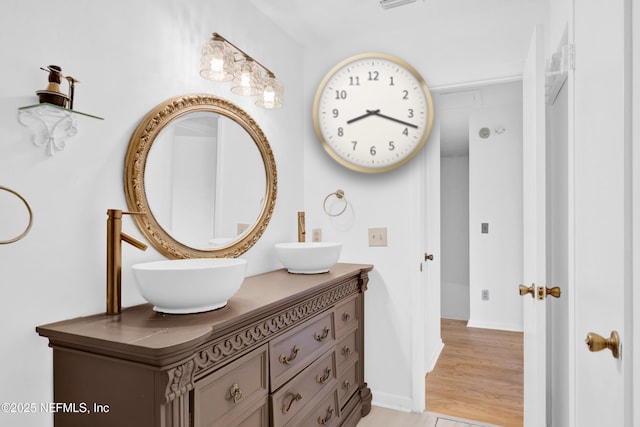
**8:18**
